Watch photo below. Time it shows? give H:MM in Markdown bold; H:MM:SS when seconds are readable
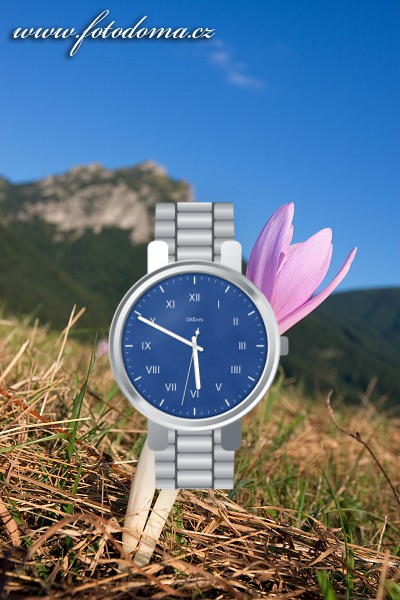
**5:49:32**
